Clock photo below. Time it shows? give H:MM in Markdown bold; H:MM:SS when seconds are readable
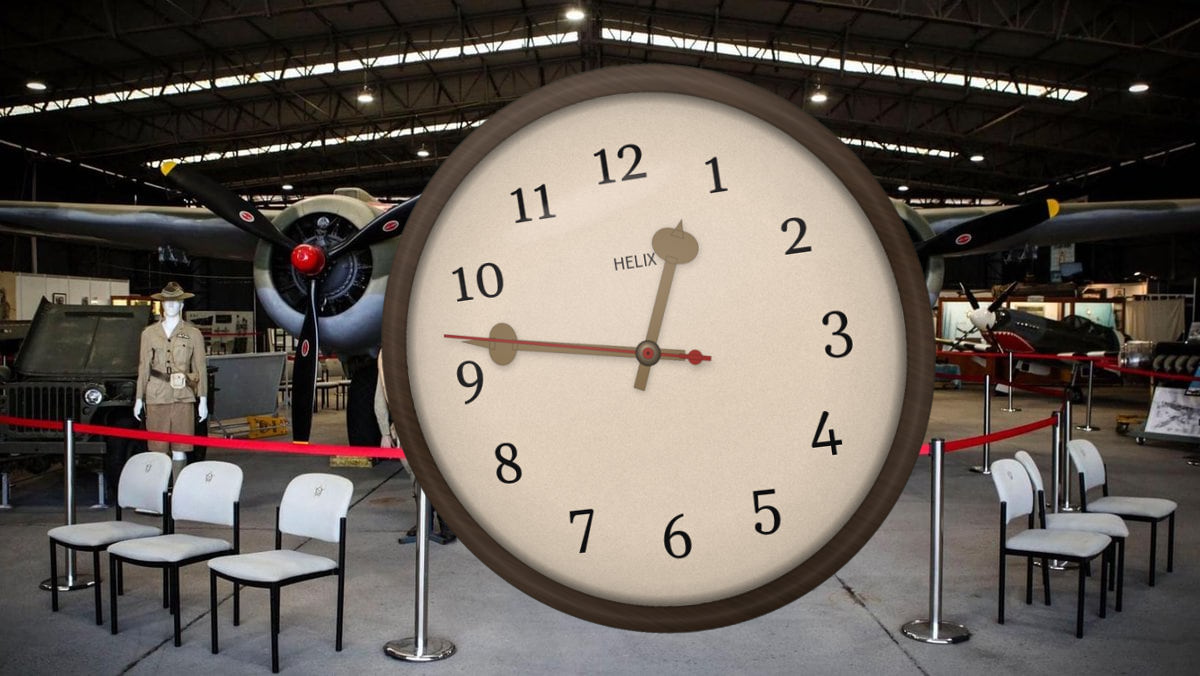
**12:46:47**
